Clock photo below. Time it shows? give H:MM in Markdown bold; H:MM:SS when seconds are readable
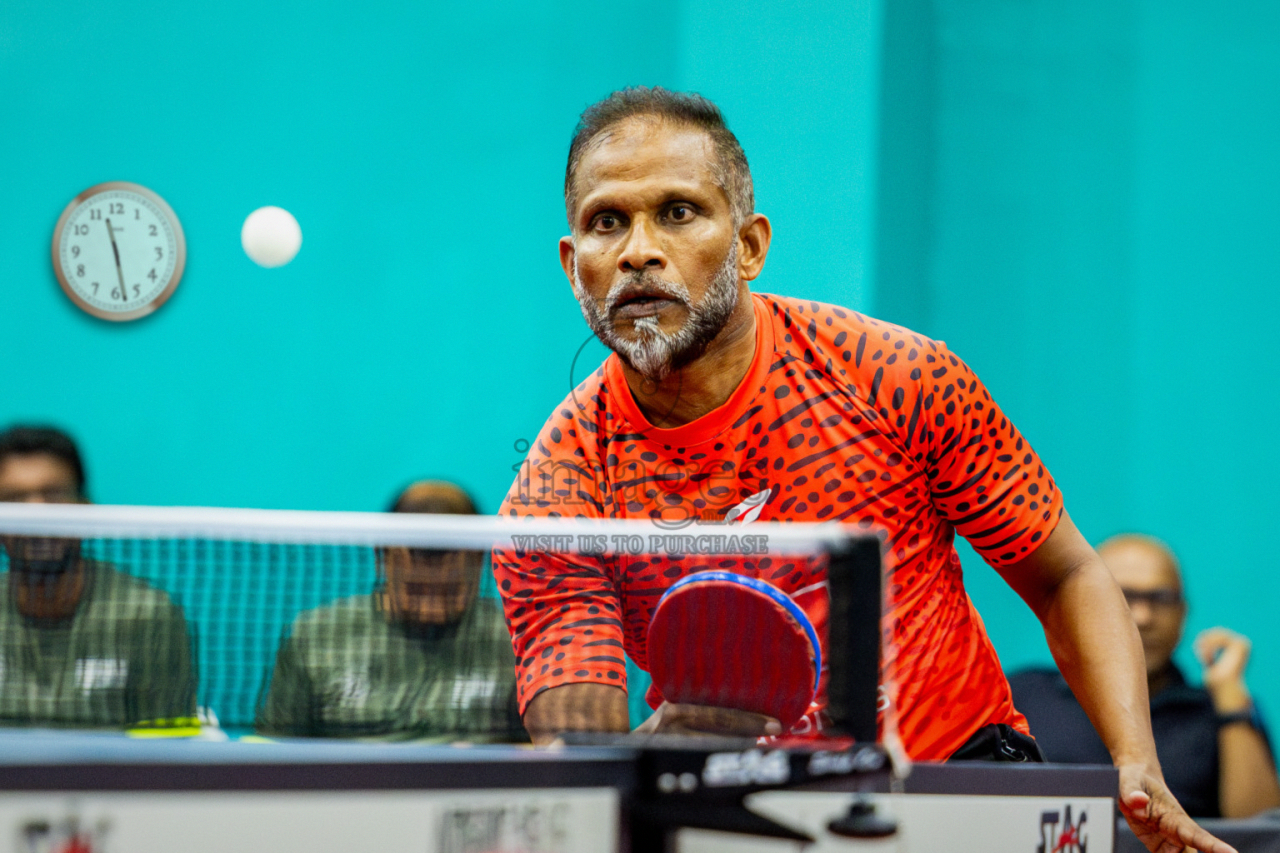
**11:28**
